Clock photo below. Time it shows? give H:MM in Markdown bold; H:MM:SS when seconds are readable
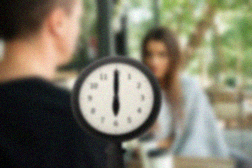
**6:00**
